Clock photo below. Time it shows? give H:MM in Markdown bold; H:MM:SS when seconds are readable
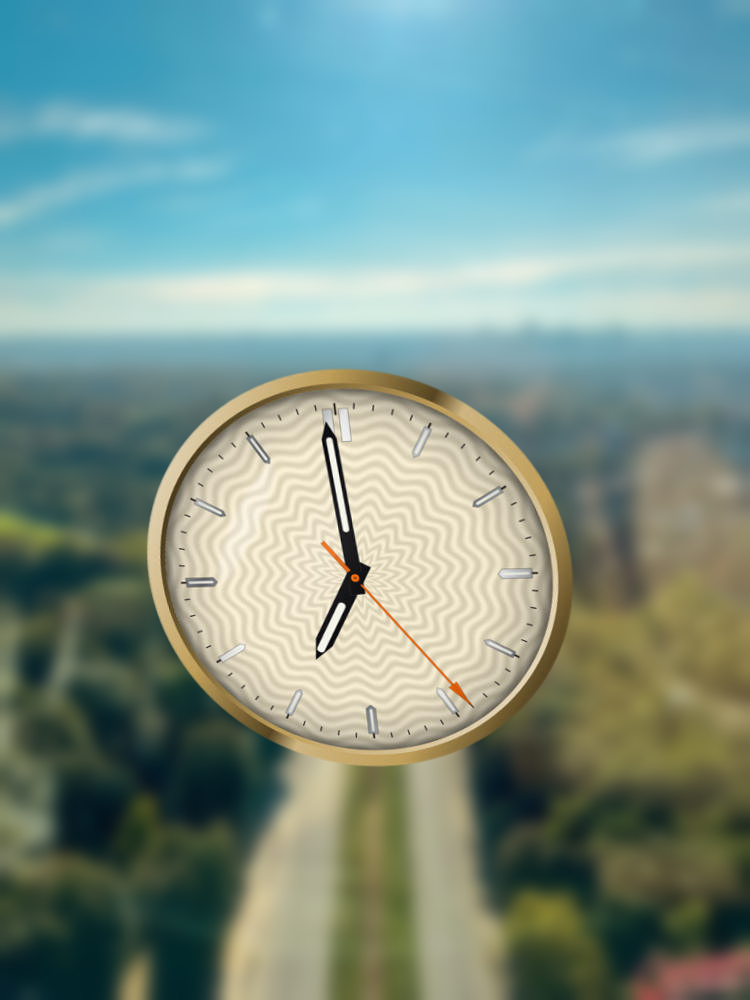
**6:59:24**
